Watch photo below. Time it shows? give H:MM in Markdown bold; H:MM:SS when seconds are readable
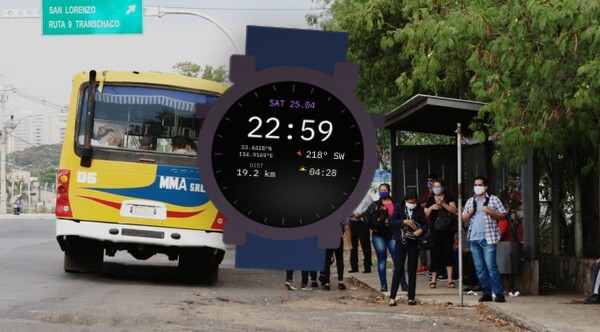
**22:59**
